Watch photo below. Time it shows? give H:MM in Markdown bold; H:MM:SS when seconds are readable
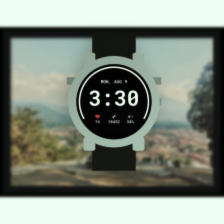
**3:30**
